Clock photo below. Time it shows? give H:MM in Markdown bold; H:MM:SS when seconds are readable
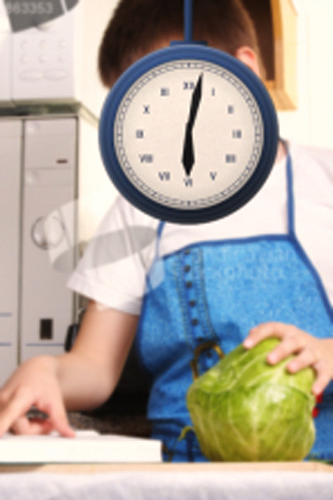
**6:02**
